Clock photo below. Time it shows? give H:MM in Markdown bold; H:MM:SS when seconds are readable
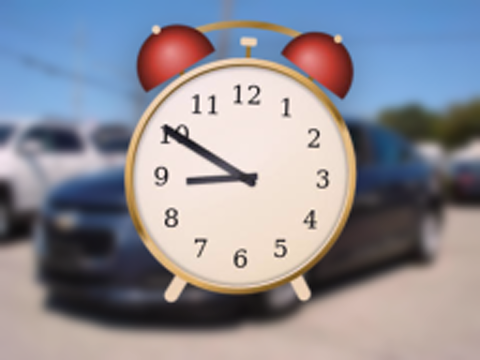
**8:50**
